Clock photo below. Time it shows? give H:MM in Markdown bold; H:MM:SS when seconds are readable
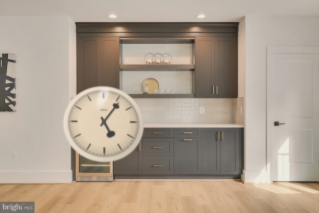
**5:06**
